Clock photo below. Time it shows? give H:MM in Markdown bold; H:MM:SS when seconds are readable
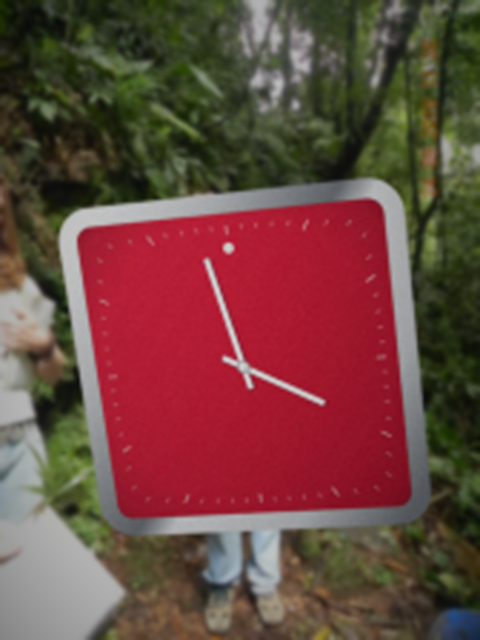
**3:58**
